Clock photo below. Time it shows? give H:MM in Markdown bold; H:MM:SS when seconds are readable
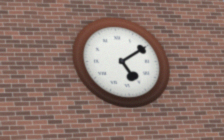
**5:10**
